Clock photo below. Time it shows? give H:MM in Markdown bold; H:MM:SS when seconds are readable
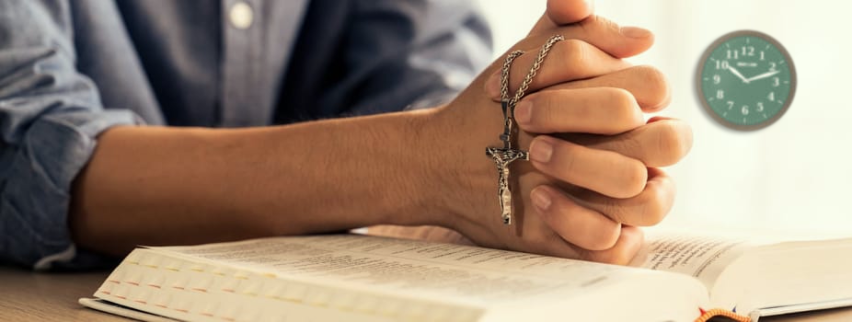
**10:12**
